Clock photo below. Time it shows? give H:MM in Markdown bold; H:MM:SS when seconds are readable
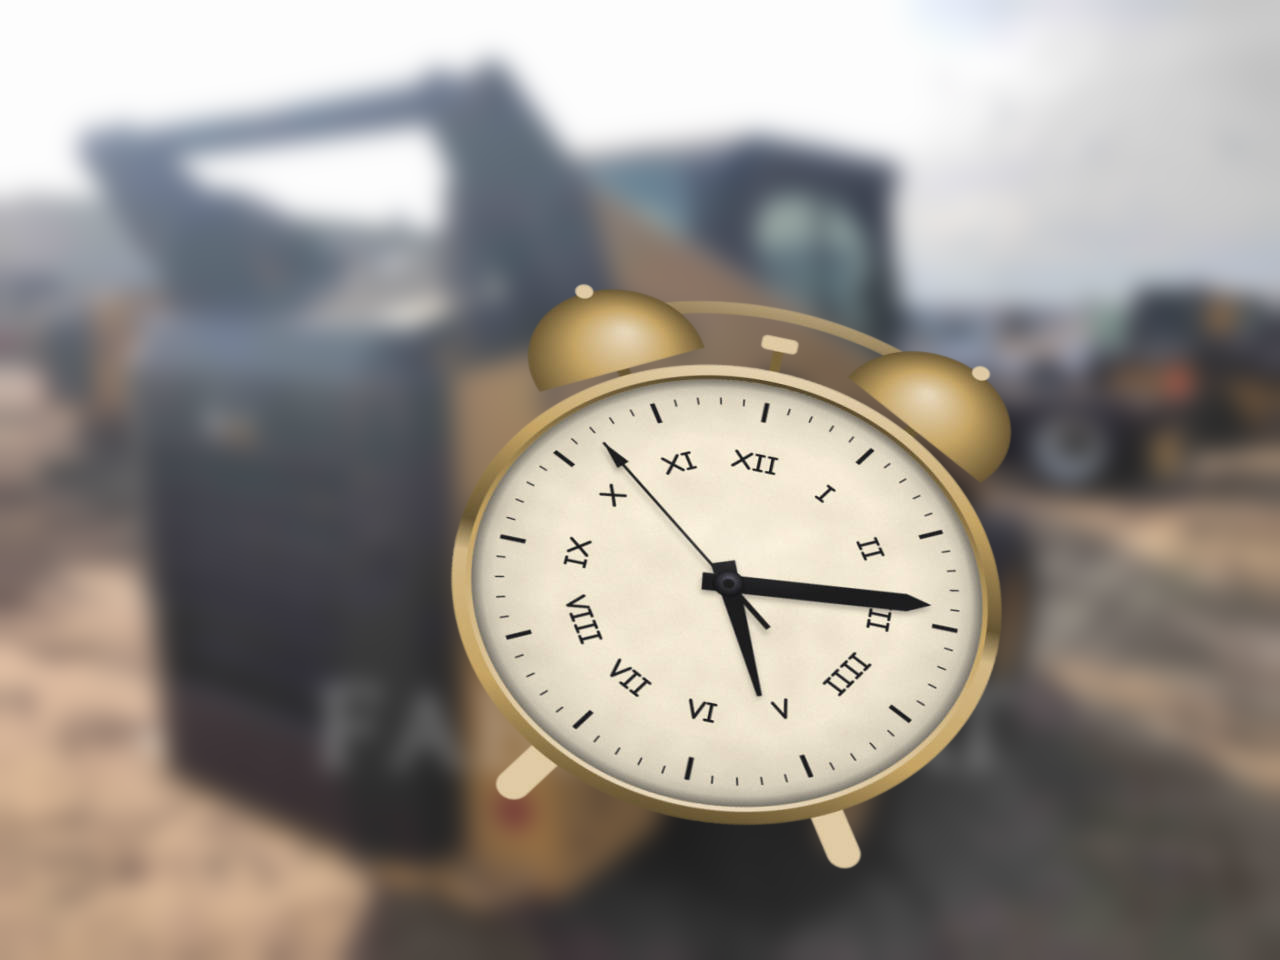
**5:13:52**
